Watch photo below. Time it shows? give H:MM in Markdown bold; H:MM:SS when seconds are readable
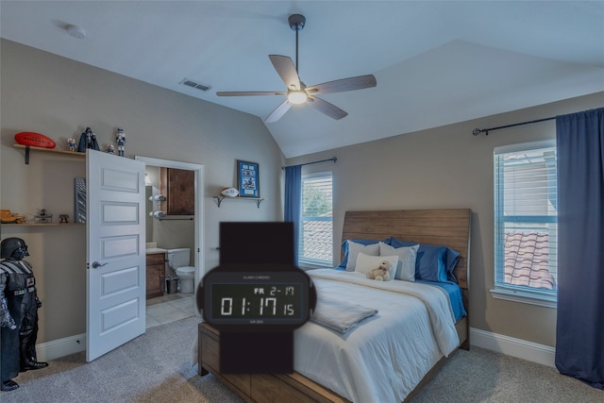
**1:17:15**
